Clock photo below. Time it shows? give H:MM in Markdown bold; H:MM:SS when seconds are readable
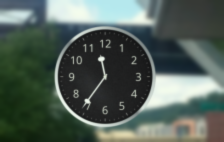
**11:36**
